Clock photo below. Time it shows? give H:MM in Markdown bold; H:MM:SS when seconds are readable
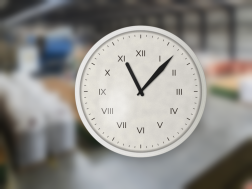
**11:07**
